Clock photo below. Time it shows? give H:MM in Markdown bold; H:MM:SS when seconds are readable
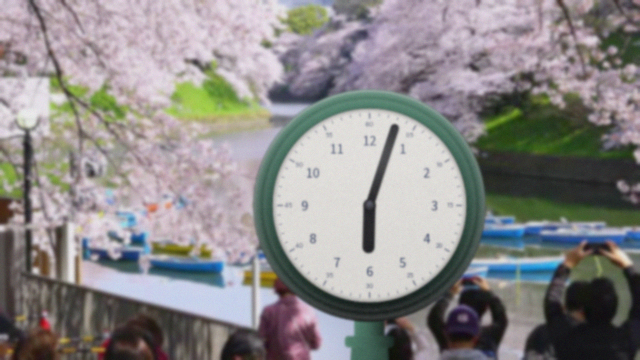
**6:03**
